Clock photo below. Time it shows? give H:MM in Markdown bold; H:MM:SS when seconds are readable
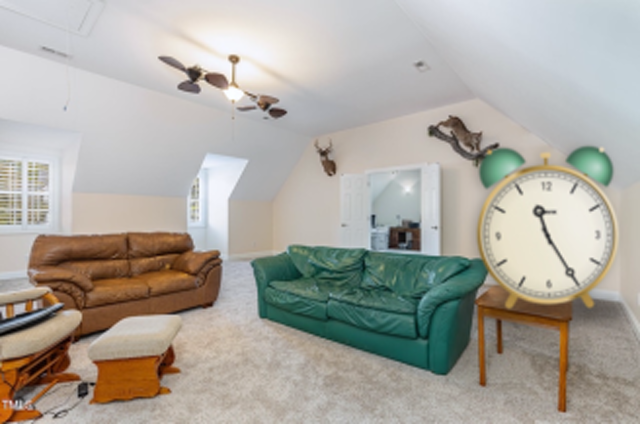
**11:25**
